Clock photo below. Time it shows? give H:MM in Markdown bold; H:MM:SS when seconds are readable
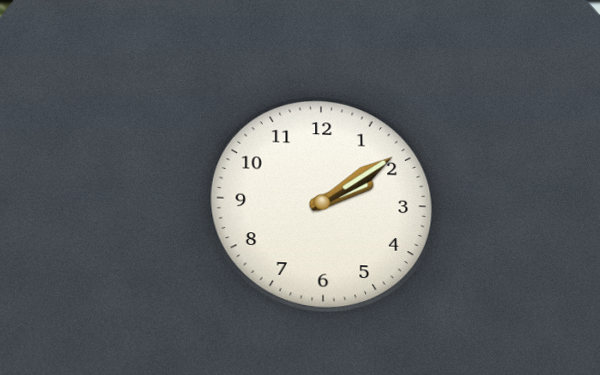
**2:09**
